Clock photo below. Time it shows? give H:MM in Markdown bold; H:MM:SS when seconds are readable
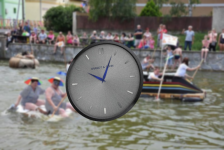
**10:04**
